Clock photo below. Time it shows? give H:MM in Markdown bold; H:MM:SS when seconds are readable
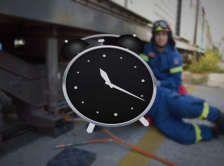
**11:21**
